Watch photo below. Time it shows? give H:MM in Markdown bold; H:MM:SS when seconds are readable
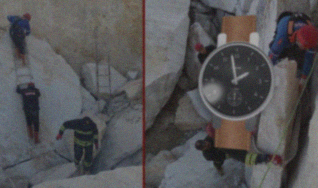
**1:58**
